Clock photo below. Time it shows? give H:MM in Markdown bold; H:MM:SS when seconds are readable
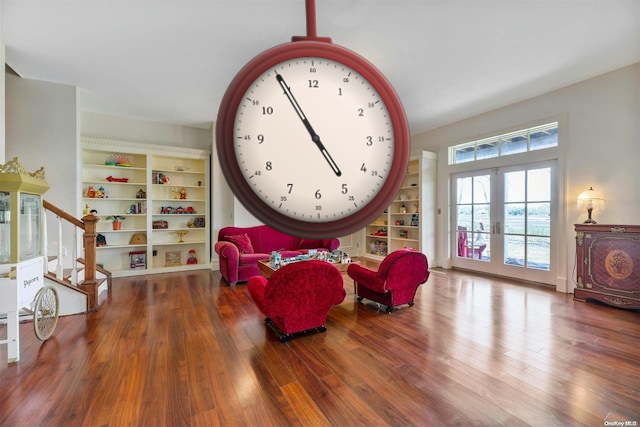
**4:55**
